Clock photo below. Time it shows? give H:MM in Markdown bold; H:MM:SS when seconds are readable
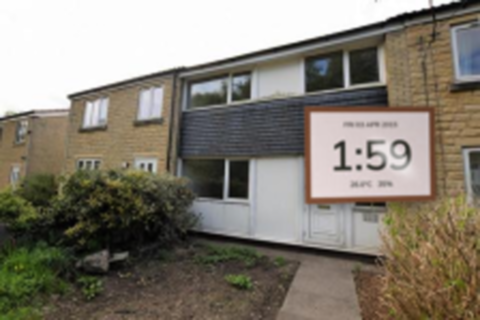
**1:59**
